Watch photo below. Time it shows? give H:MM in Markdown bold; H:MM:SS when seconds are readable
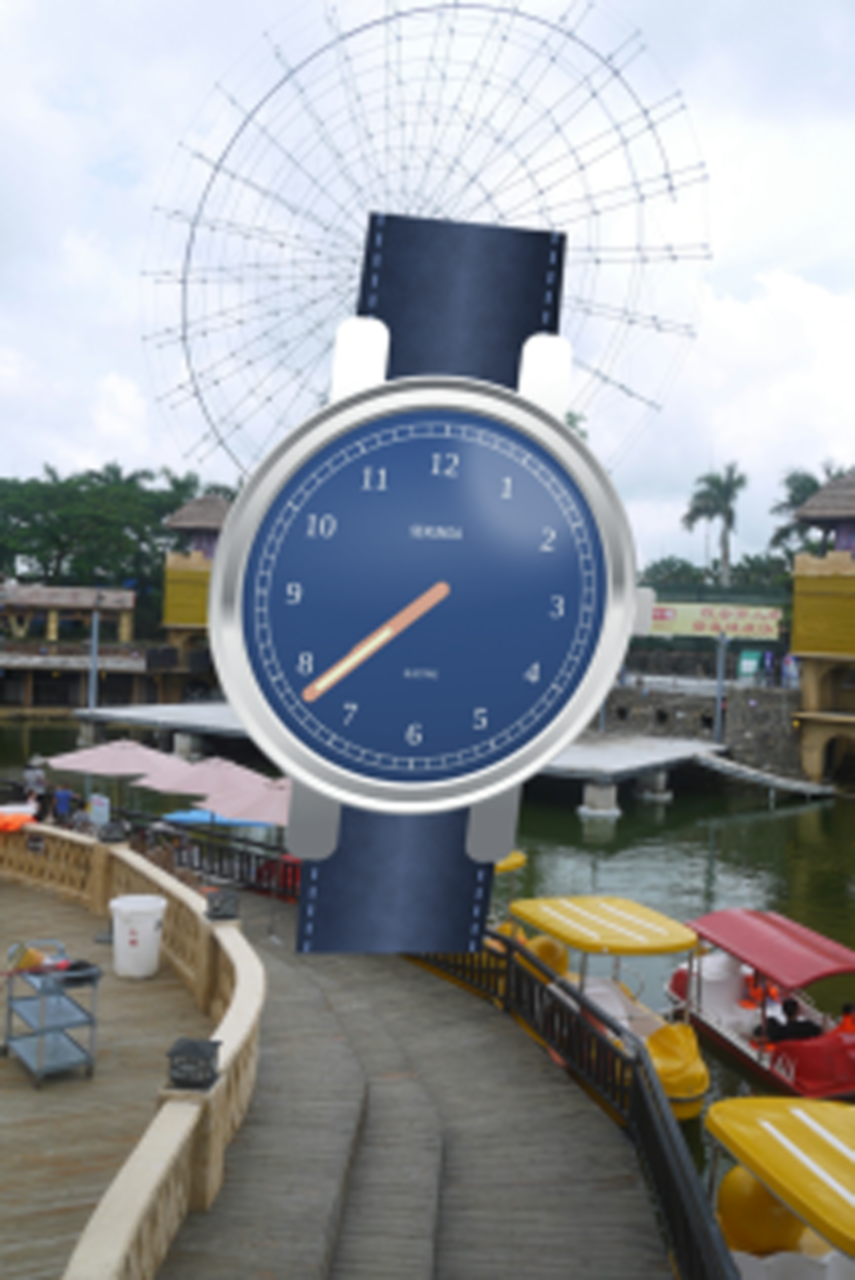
**7:38**
